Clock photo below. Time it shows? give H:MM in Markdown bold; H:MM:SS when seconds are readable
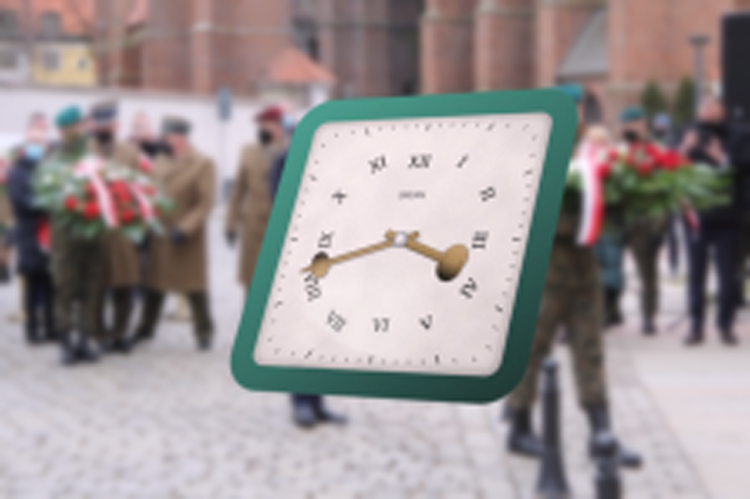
**3:42**
